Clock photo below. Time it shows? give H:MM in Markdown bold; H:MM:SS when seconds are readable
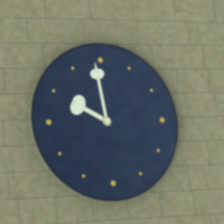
**9:59**
